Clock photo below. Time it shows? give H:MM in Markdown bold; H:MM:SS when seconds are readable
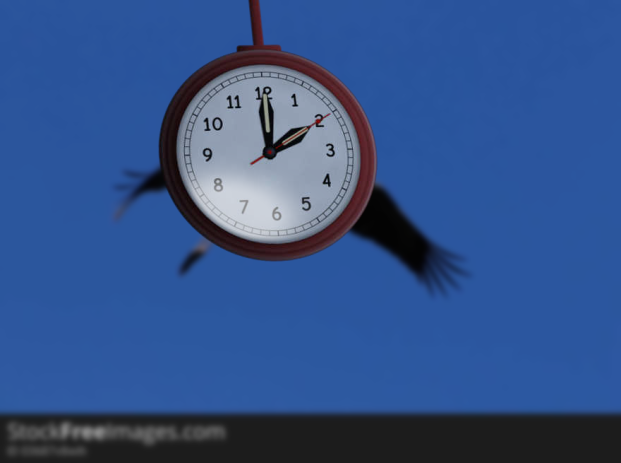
**2:00:10**
